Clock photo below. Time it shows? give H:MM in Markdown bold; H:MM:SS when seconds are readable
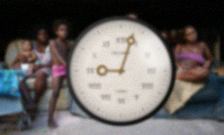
**9:03**
